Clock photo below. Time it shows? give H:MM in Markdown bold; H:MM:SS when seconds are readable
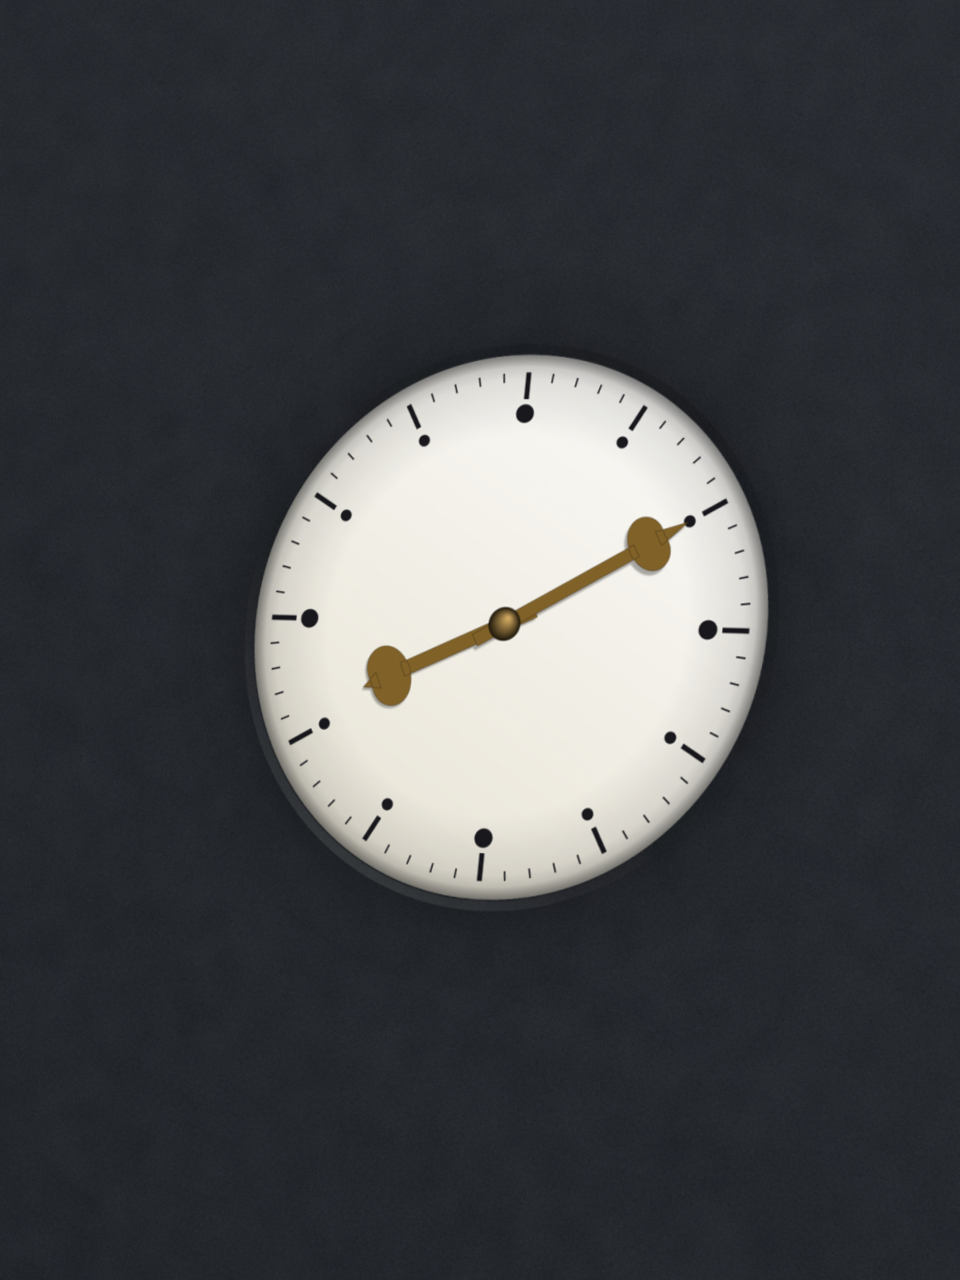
**8:10**
